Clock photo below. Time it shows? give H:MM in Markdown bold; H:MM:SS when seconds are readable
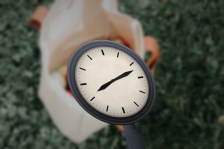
**8:12**
